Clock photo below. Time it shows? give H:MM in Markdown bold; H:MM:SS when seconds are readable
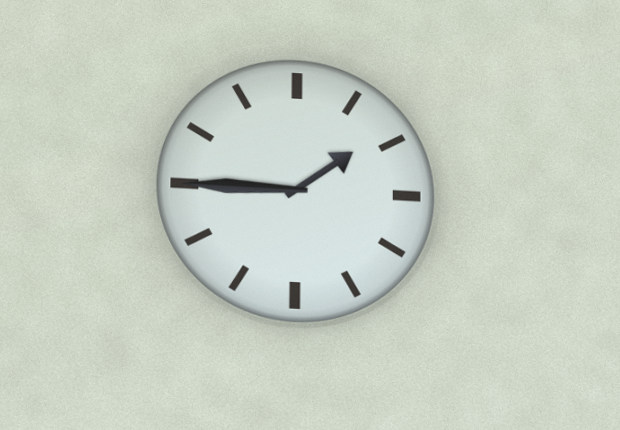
**1:45**
